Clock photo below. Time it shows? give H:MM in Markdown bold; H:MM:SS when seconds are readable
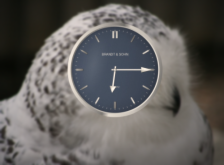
**6:15**
